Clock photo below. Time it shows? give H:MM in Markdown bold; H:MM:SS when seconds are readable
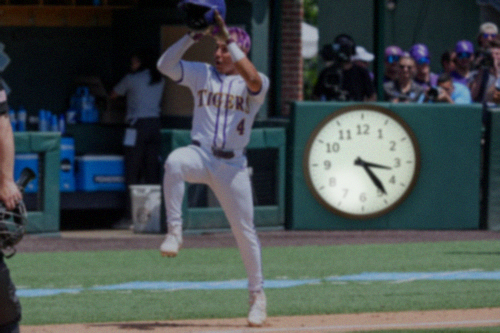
**3:24**
